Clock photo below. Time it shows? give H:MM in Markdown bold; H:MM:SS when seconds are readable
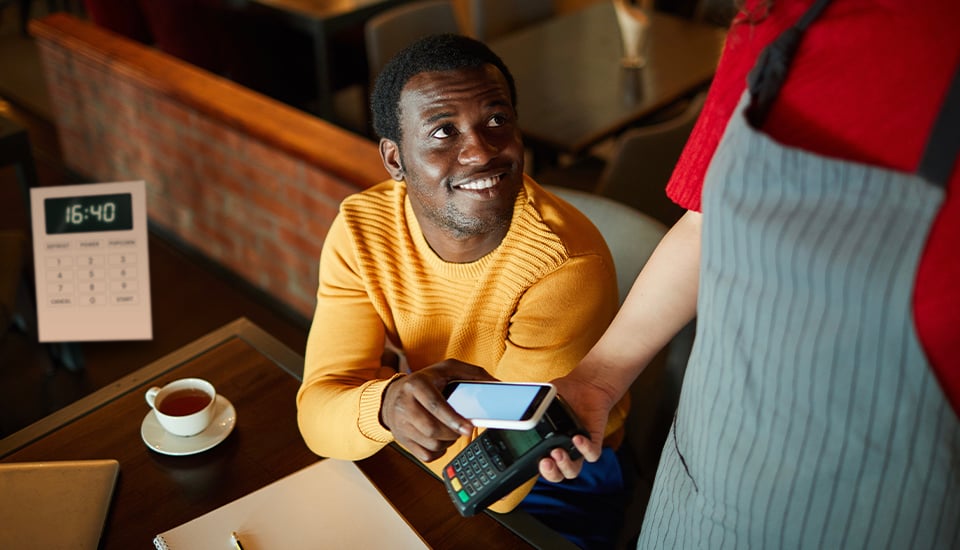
**16:40**
